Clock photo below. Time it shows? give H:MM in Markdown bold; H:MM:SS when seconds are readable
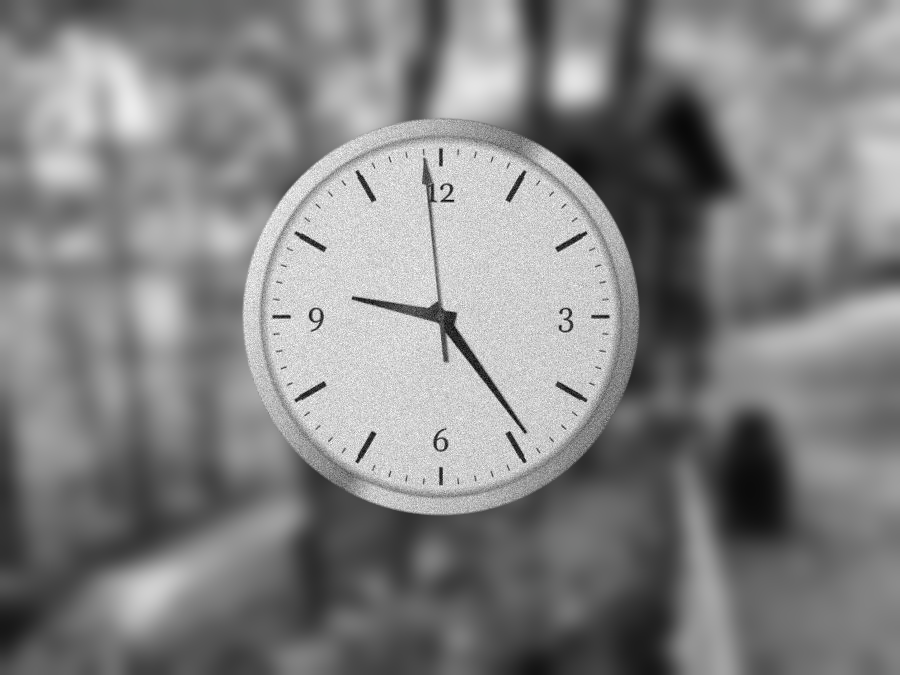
**9:23:59**
